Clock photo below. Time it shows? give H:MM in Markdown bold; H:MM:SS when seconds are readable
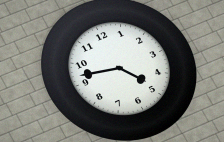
**4:47**
